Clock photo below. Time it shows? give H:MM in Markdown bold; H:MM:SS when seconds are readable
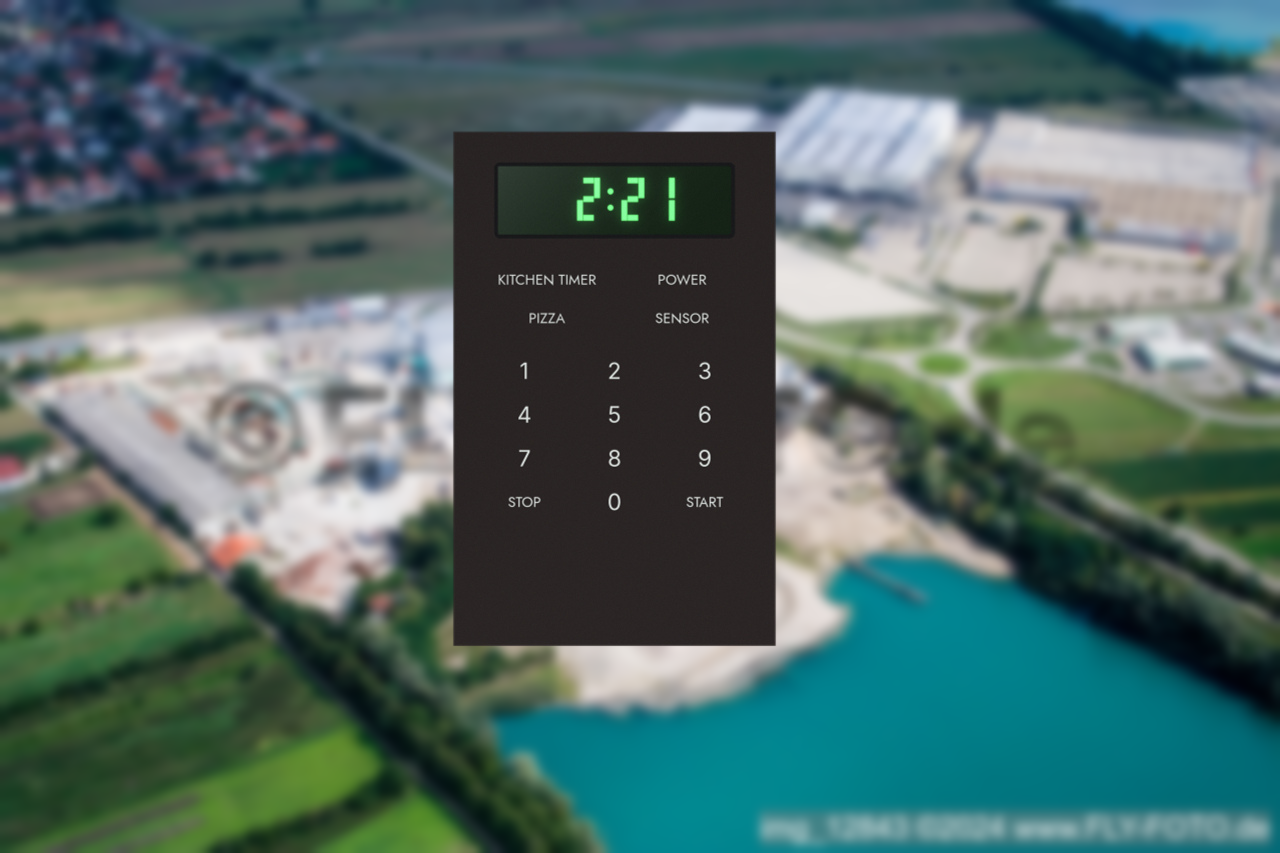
**2:21**
